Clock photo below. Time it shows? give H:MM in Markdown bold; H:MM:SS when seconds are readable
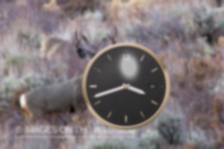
**3:42**
